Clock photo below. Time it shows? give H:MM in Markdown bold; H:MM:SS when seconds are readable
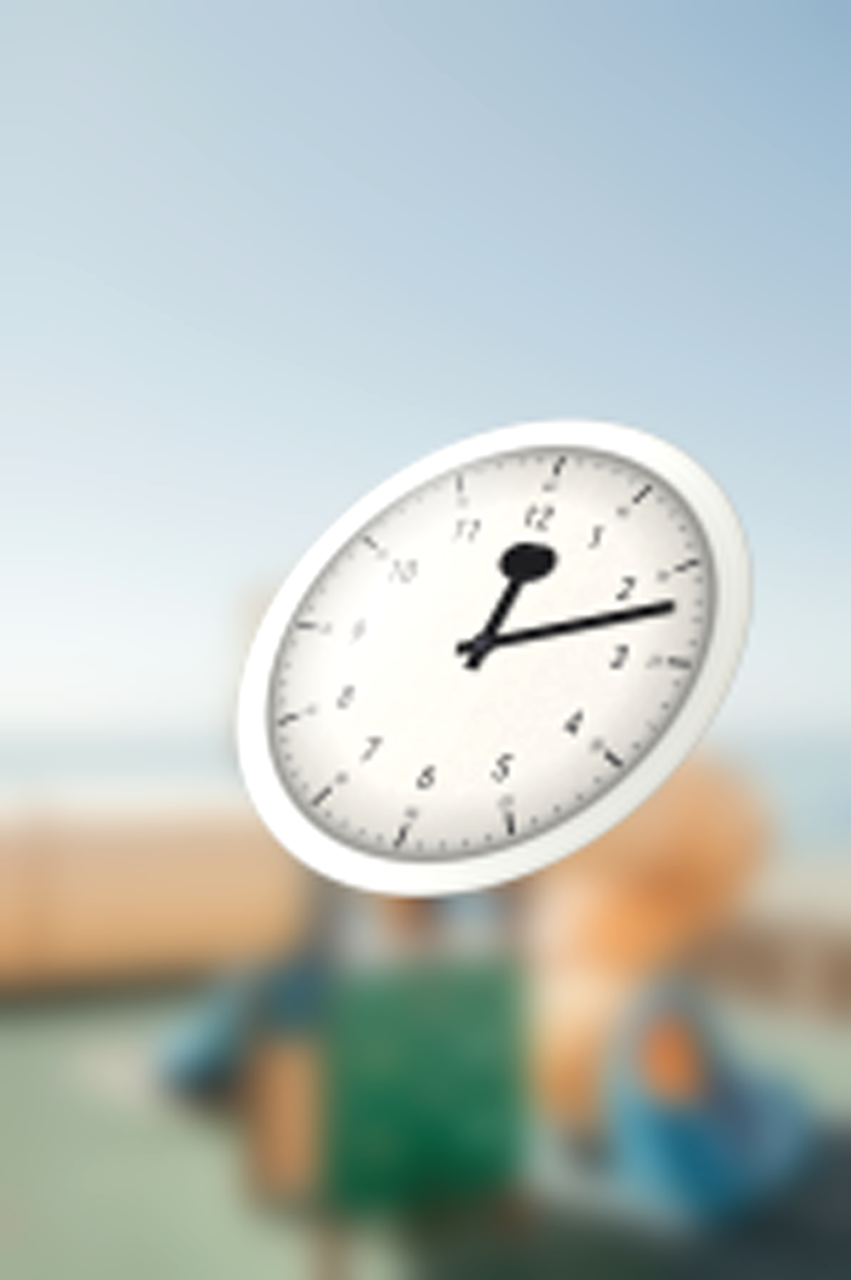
**12:12**
